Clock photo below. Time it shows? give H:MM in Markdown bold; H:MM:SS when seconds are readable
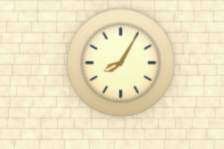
**8:05**
